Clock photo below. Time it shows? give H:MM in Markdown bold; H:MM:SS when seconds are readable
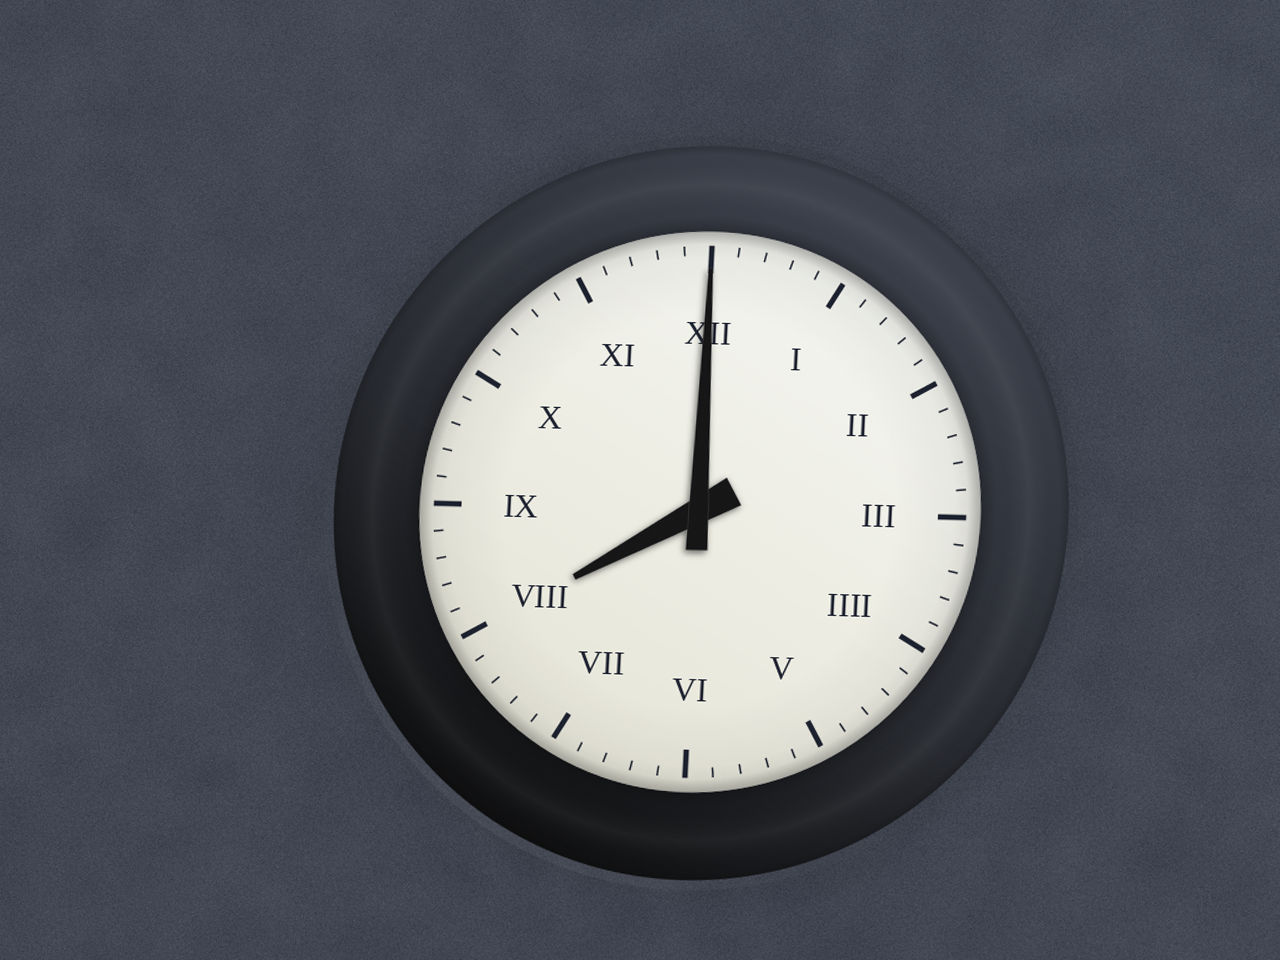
**8:00**
